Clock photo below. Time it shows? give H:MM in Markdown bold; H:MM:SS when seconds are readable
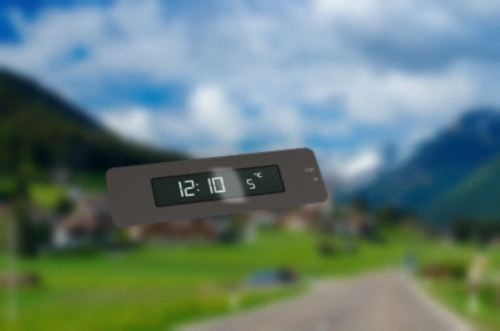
**12:10**
